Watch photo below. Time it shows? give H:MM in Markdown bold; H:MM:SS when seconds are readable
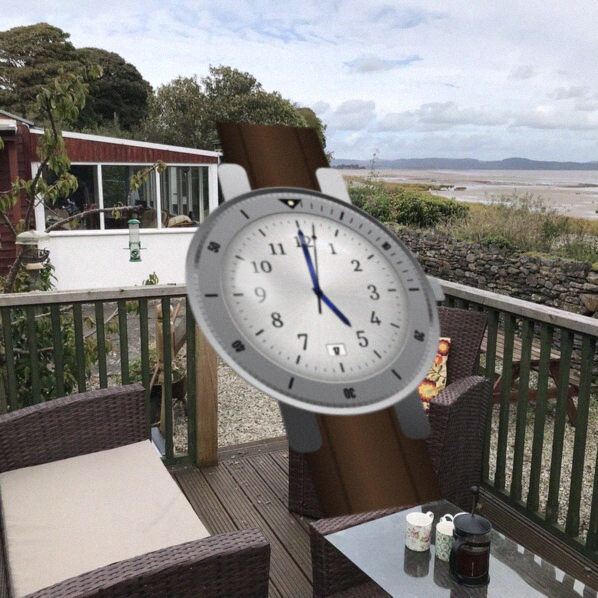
**5:00:02**
